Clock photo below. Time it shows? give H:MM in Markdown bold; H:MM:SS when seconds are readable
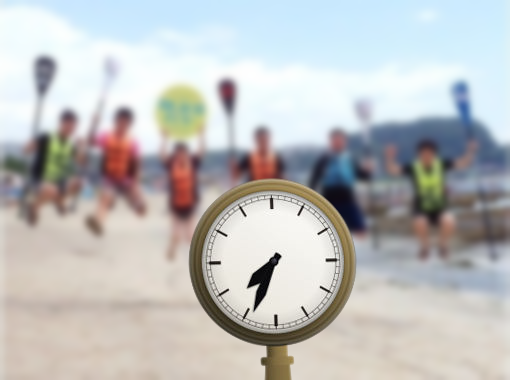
**7:34**
